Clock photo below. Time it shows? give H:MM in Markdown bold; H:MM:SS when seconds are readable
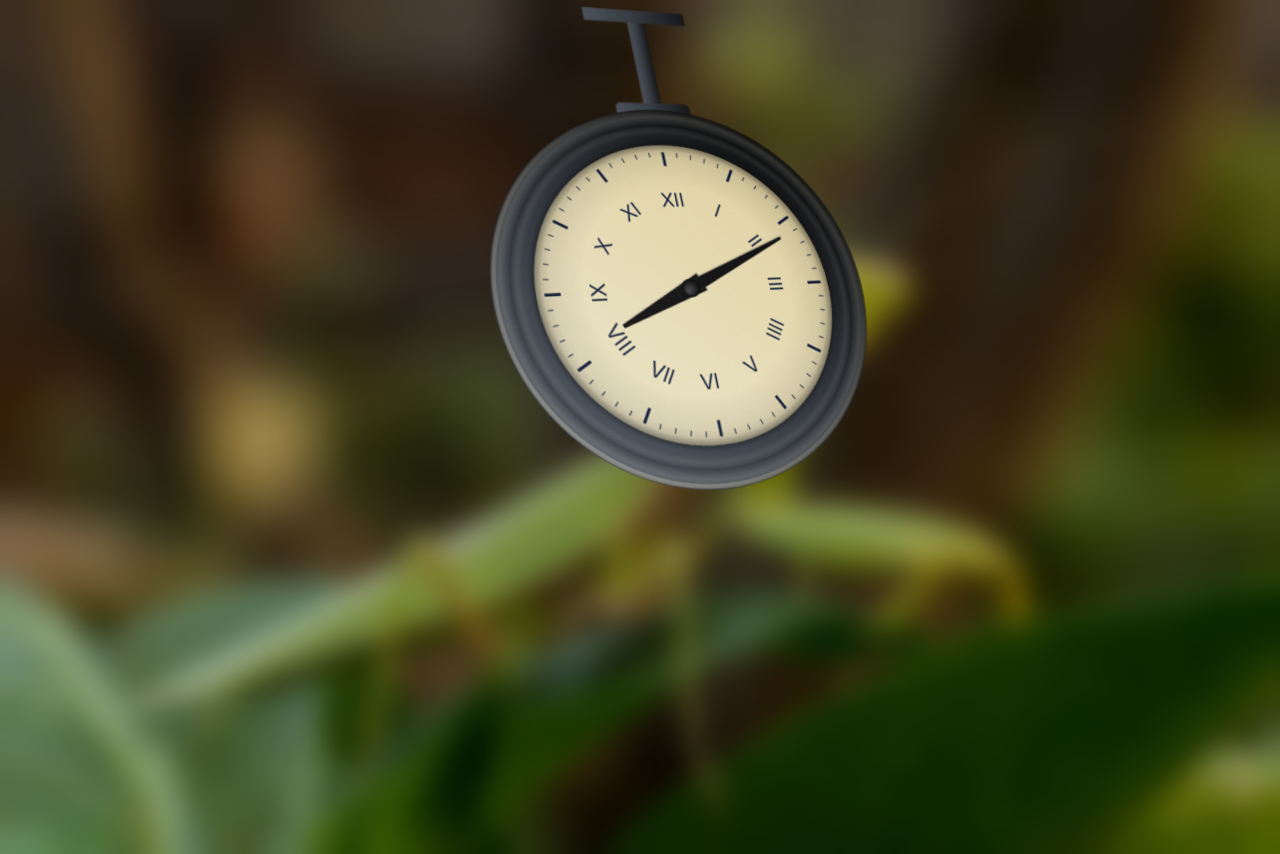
**8:11**
